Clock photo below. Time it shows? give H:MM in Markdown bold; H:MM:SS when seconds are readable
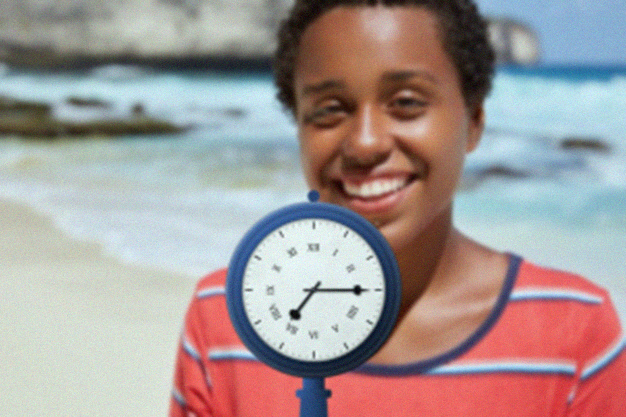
**7:15**
